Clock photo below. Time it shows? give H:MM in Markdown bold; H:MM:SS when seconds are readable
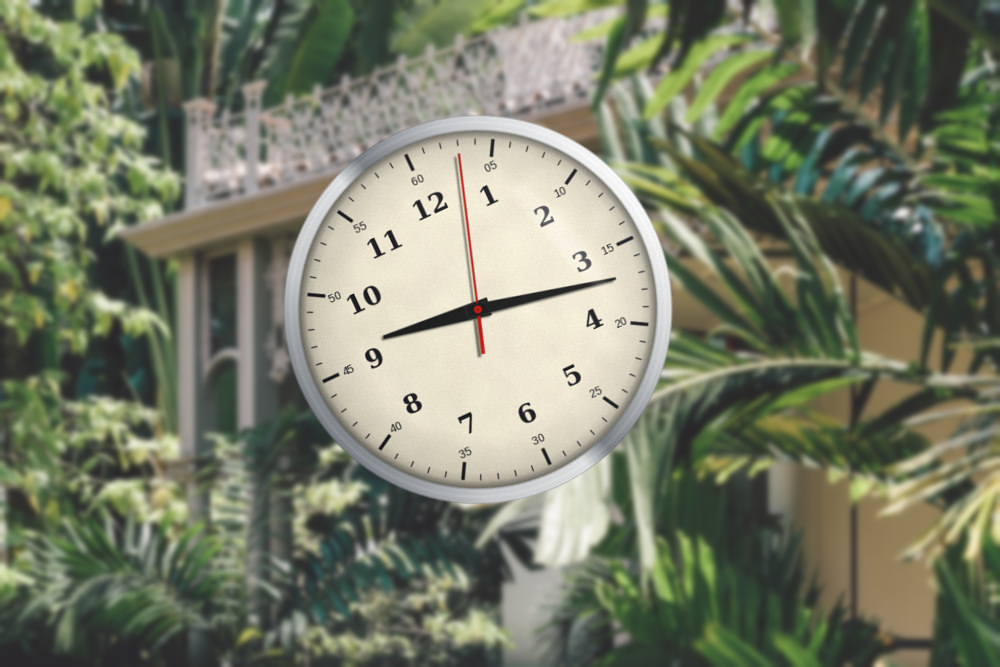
**9:17:03**
